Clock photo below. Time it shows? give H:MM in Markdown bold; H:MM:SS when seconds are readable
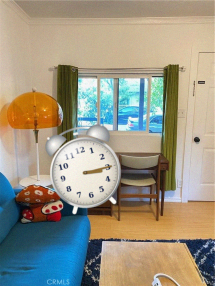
**3:15**
